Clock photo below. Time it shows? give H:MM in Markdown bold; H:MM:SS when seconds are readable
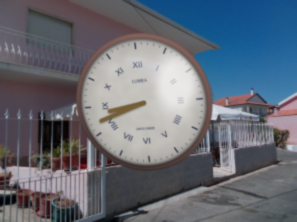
**8:42**
